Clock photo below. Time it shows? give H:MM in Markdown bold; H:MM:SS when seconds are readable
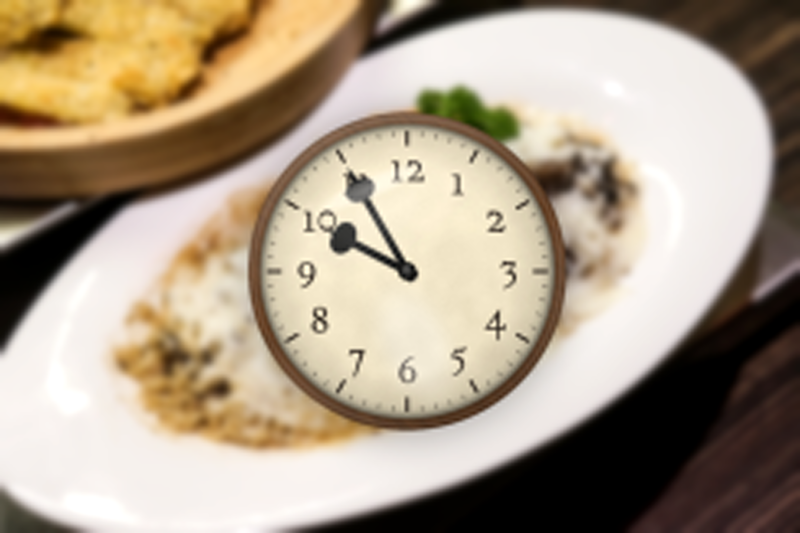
**9:55**
